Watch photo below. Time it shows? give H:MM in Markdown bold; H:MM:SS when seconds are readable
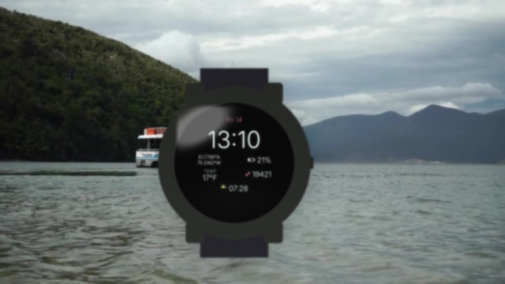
**13:10**
